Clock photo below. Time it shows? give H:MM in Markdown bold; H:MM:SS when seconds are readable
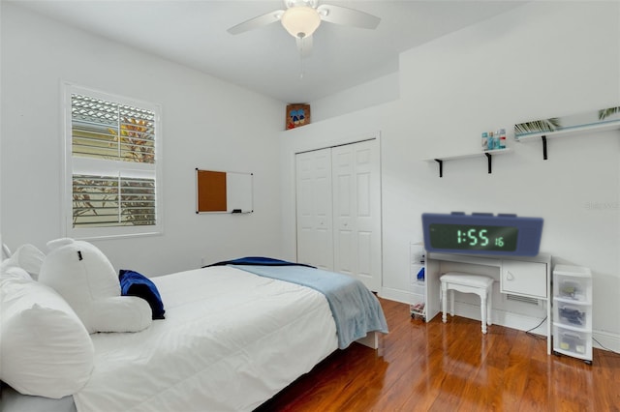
**1:55:16**
